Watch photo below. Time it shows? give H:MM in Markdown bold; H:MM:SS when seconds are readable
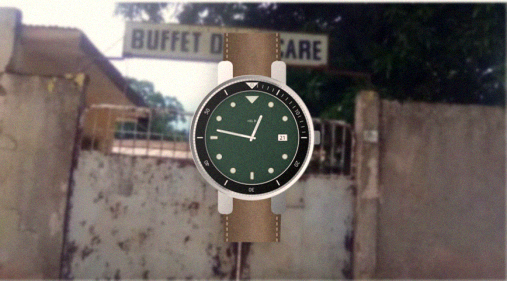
**12:47**
